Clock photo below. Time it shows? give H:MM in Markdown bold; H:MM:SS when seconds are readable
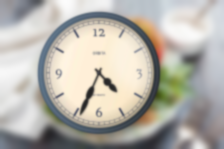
**4:34**
